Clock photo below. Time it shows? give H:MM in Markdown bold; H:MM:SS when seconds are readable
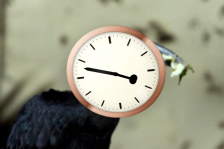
**3:48**
